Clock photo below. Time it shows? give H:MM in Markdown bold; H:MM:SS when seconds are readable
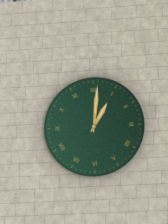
**1:01**
